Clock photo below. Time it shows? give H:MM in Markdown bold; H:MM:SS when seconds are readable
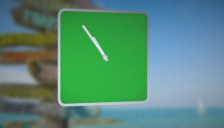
**10:54**
